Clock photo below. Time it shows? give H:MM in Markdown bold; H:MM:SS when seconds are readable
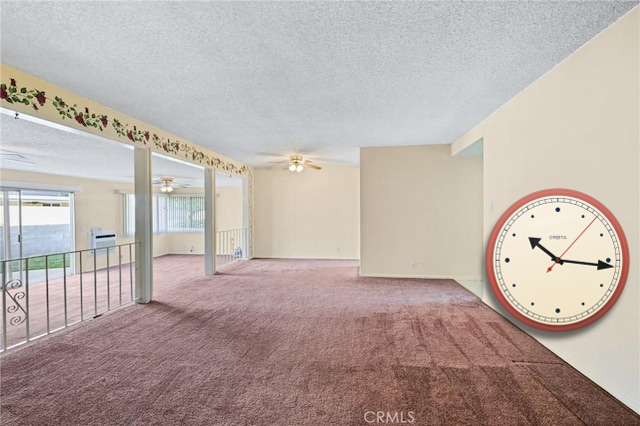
**10:16:07**
